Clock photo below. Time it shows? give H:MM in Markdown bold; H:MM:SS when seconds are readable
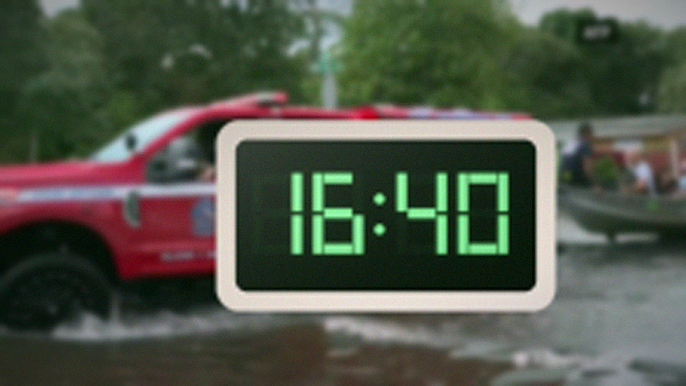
**16:40**
